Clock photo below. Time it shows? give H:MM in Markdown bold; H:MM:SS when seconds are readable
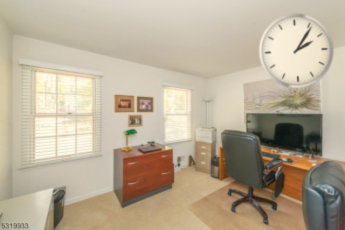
**2:06**
